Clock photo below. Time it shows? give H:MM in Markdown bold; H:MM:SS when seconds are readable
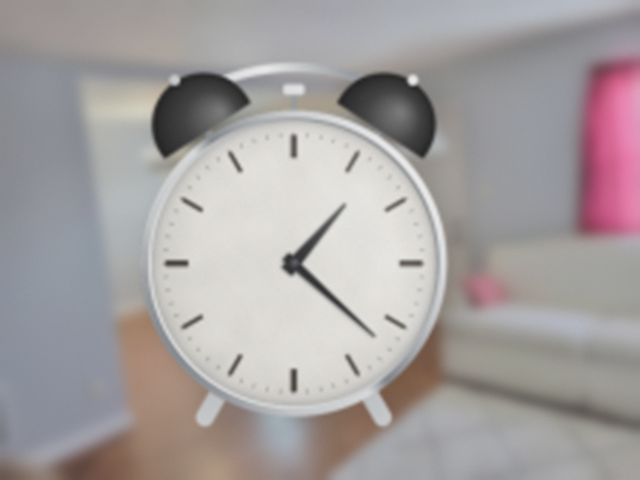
**1:22**
